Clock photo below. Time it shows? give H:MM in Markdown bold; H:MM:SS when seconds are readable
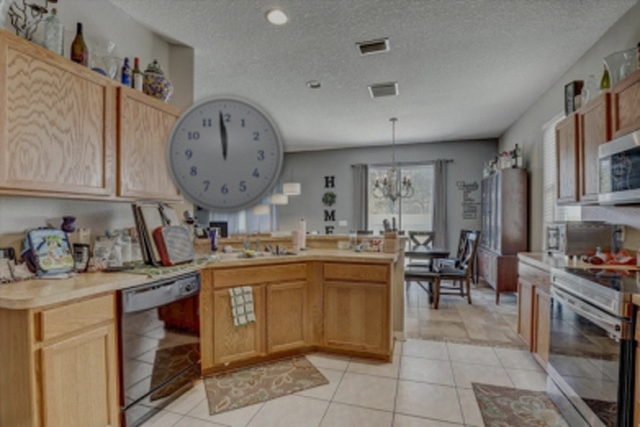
**11:59**
